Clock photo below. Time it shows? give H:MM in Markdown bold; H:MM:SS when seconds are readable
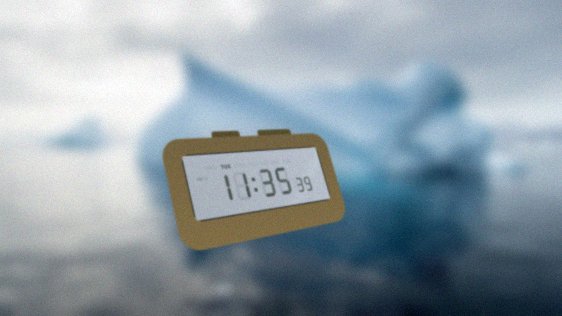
**11:35:39**
